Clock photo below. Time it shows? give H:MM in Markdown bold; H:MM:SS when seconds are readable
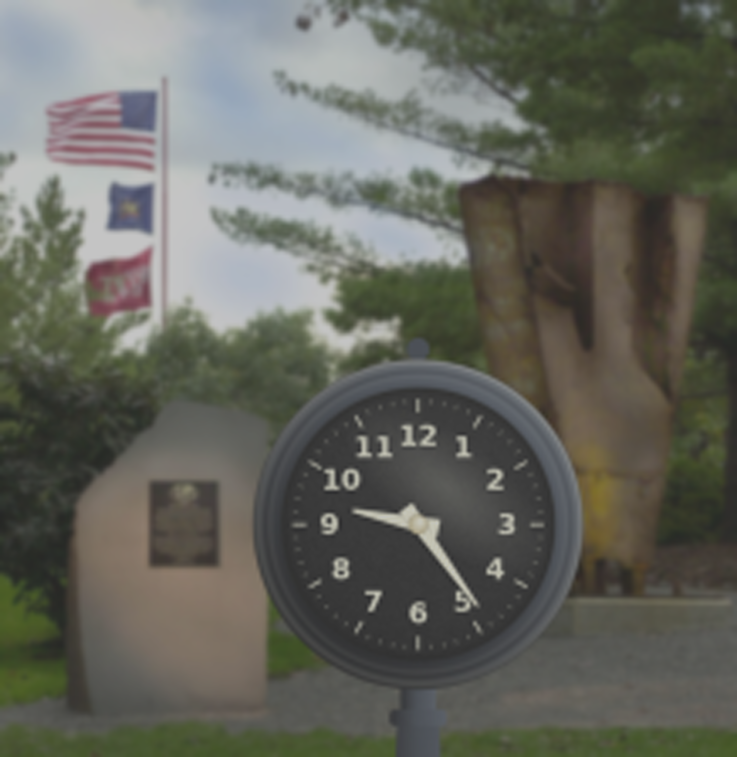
**9:24**
